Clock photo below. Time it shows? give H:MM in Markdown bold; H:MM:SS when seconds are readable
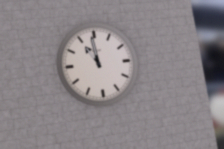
**10:59**
